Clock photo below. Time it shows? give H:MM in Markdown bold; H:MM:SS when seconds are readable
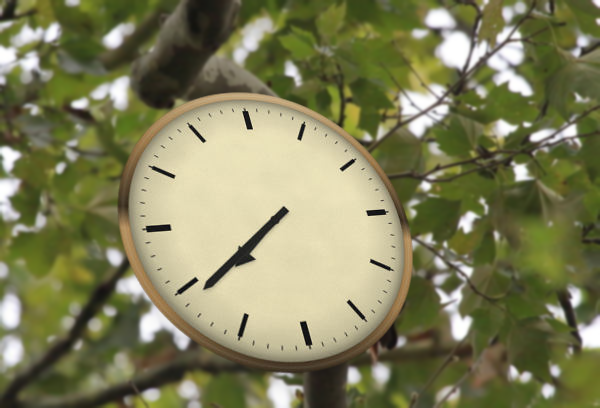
**7:39**
